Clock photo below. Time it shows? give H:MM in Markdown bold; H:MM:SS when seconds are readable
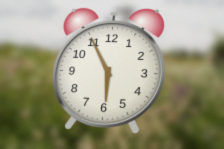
**5:55**
